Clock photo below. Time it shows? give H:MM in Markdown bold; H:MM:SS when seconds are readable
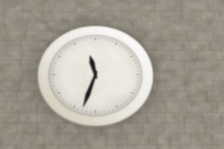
**11:33**
